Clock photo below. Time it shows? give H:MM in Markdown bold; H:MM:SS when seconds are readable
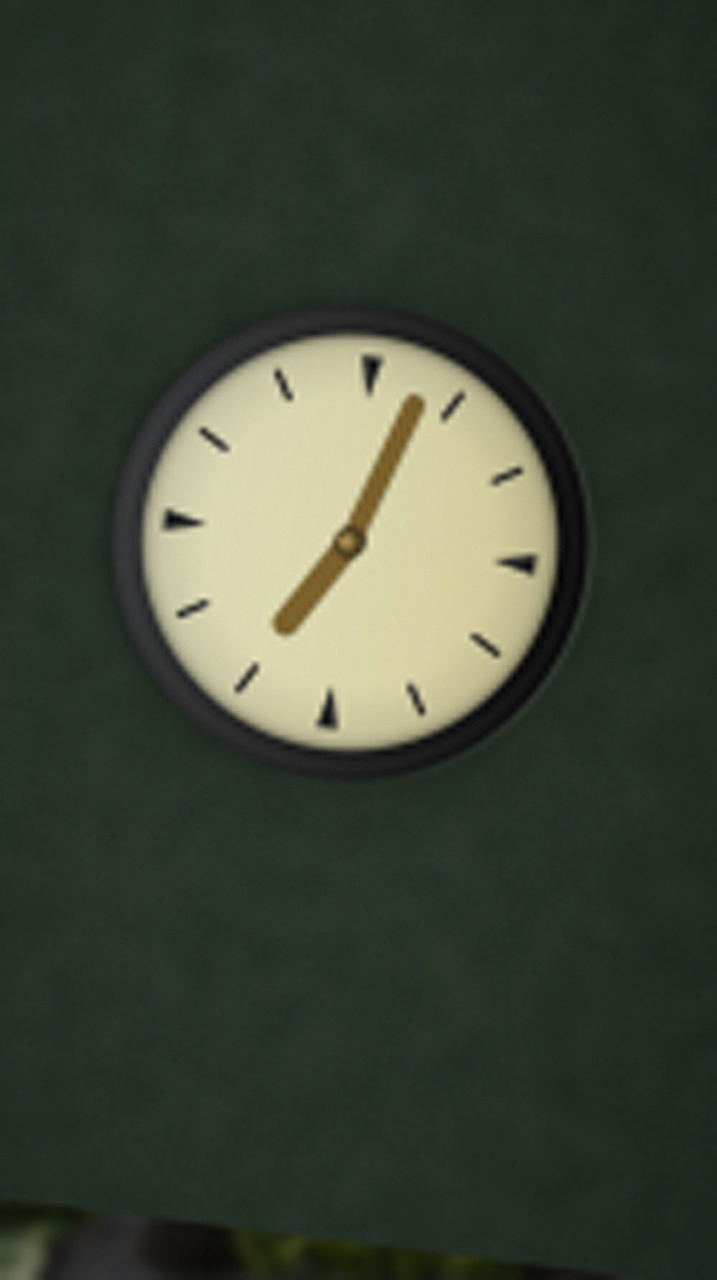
**7:03**
